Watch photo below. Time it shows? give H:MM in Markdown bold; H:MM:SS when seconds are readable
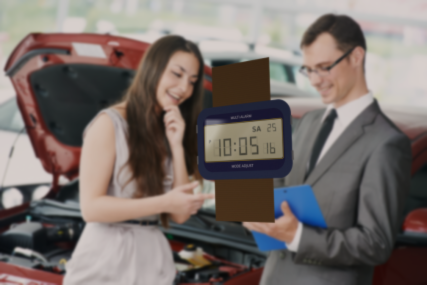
**10:05:16**
